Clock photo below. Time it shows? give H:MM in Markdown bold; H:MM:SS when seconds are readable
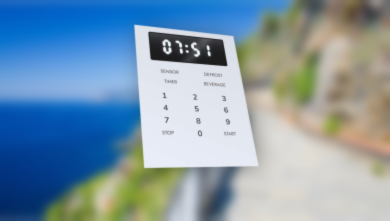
**7:51**
